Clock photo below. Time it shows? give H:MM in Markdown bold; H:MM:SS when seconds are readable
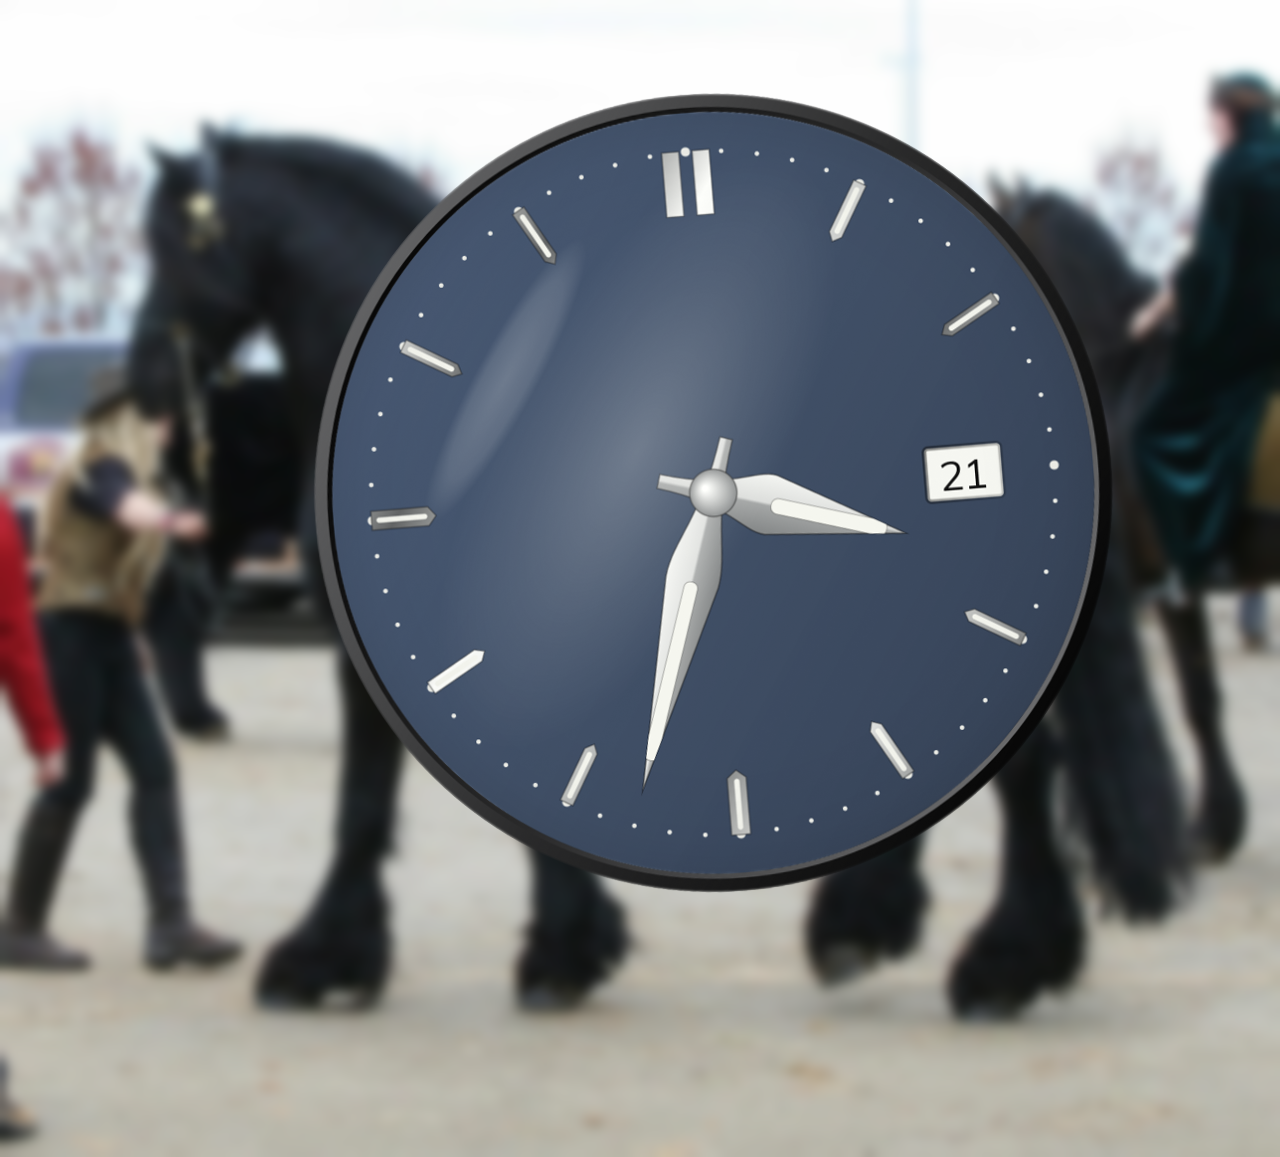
**3:33**
